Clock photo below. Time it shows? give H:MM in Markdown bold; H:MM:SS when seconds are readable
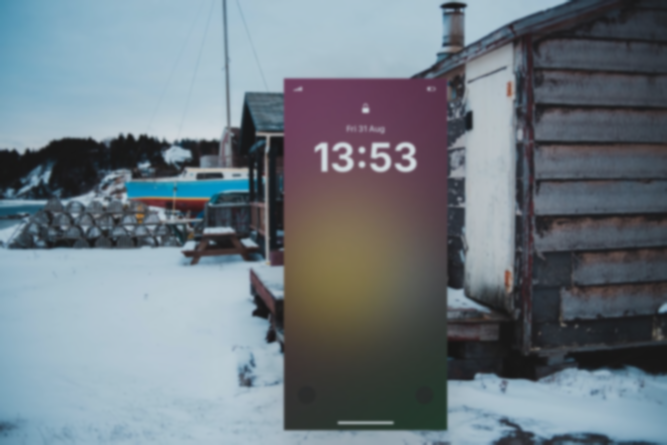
**13:53**
